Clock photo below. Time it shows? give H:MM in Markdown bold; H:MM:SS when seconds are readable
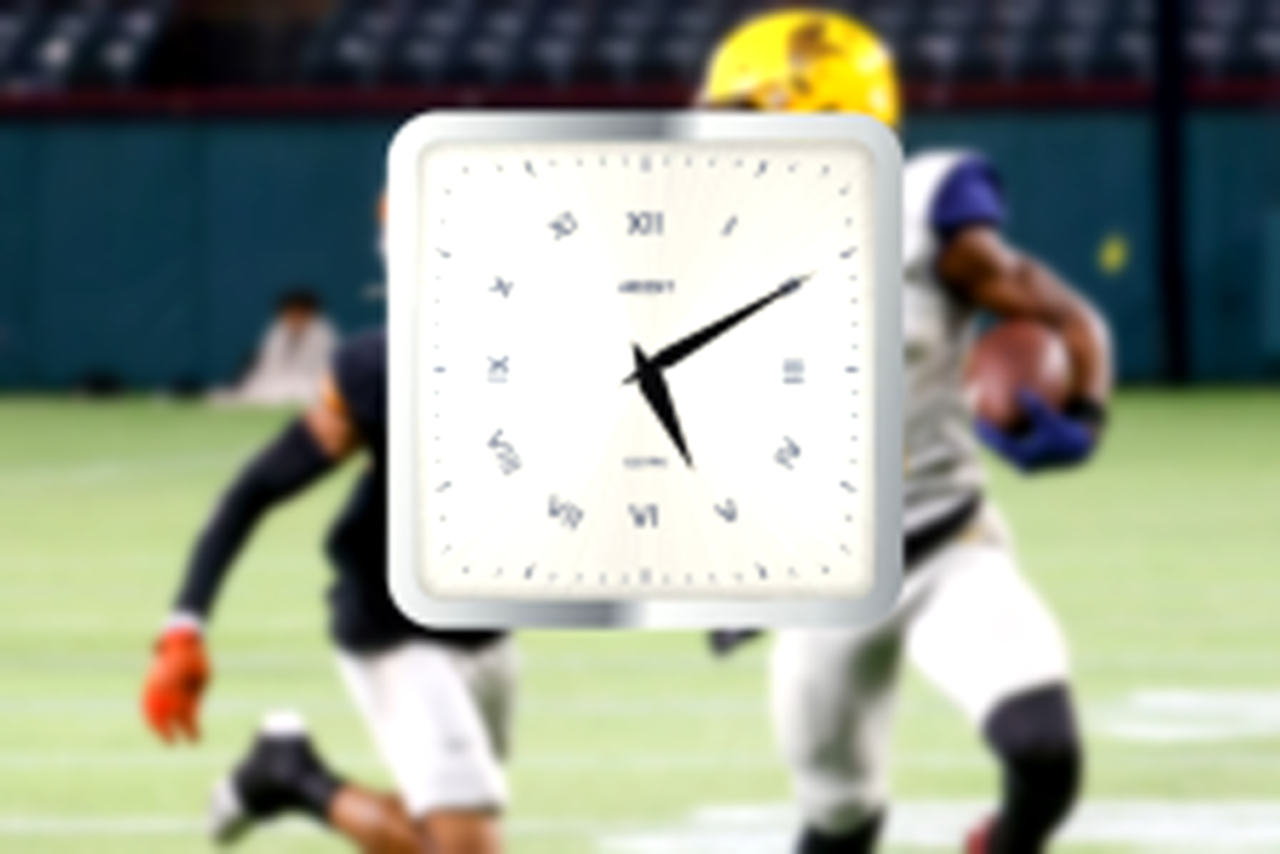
**5:10**
